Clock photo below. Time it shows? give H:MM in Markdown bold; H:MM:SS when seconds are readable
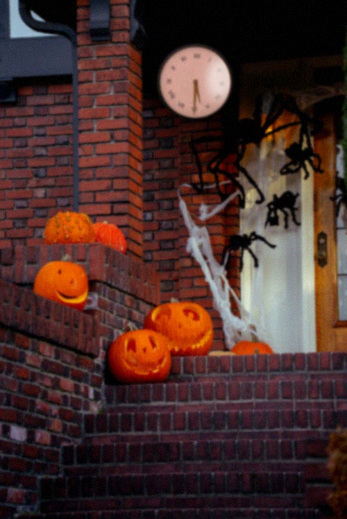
**5:30**
